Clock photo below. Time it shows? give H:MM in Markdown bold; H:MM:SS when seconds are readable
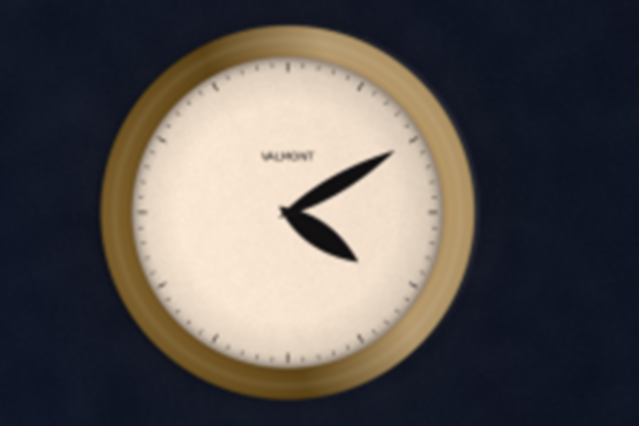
**4:10**
